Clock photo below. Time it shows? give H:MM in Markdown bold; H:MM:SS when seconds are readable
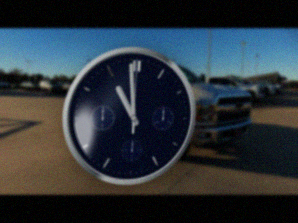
**10:59**
